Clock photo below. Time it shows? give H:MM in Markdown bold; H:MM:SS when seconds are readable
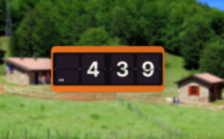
**4:39**
